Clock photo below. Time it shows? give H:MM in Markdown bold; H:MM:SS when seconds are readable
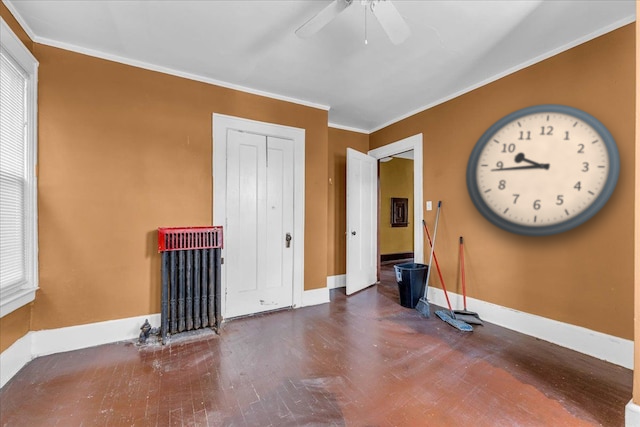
**9:44**
